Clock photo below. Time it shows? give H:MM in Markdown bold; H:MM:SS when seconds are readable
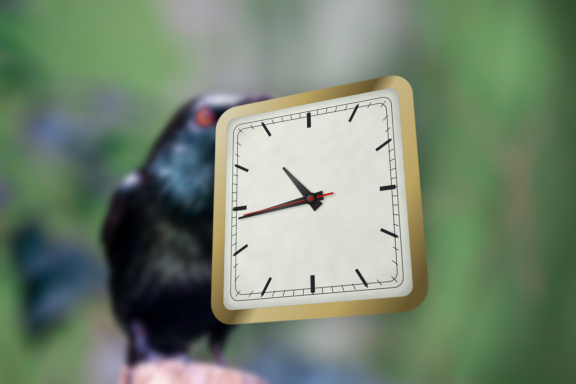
**10:43:44**
